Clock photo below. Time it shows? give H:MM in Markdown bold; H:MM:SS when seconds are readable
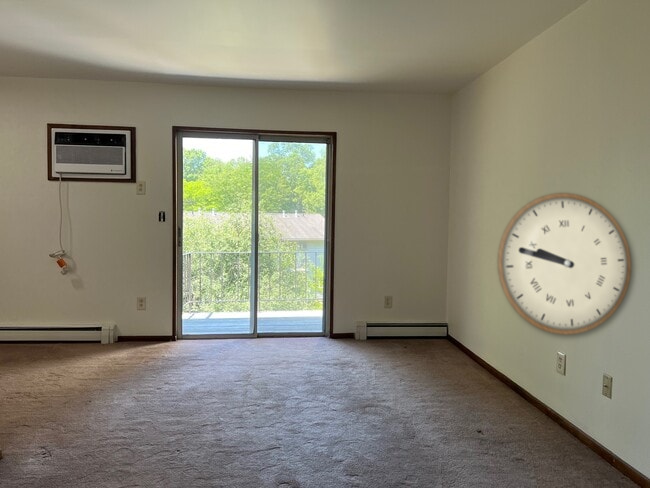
**9:48**
